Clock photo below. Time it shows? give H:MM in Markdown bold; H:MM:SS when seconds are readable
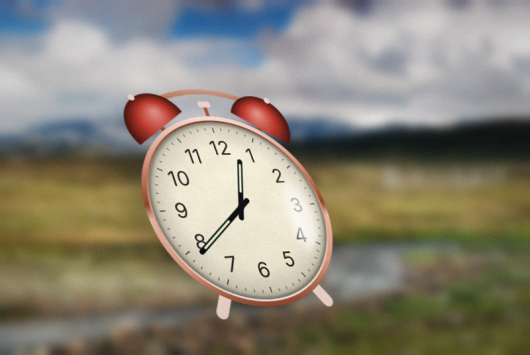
**12:39**
